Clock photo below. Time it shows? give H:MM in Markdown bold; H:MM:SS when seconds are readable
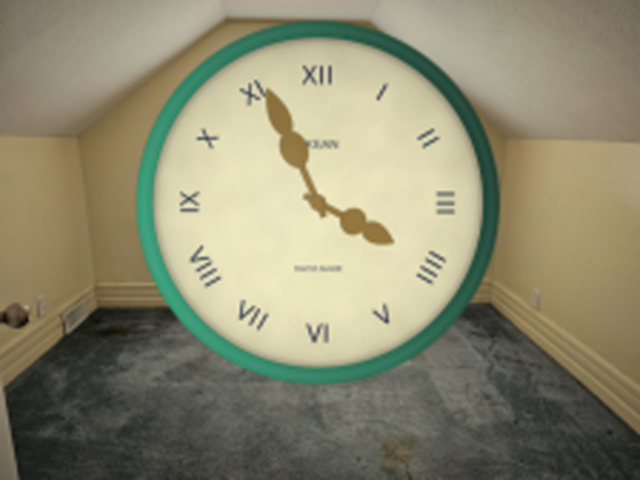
**3:56**
